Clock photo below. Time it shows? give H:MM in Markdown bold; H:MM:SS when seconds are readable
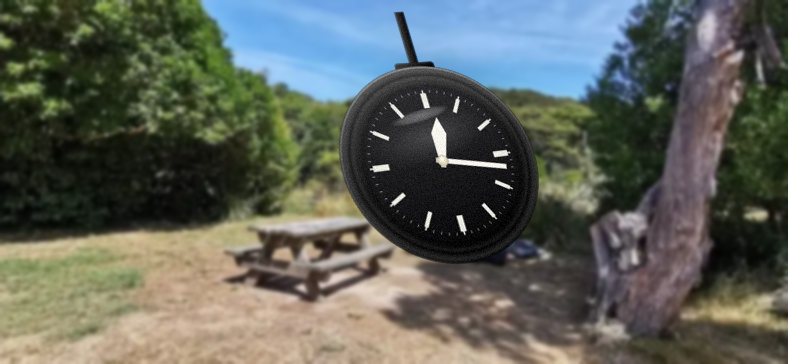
**12:17**
